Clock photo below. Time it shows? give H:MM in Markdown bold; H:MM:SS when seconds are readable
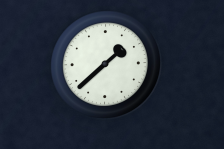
**1:38**
